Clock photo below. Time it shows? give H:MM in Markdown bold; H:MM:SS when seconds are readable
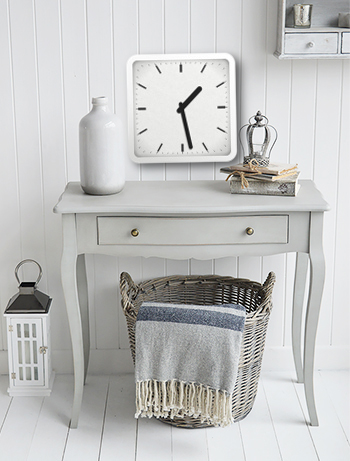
**1:28**
